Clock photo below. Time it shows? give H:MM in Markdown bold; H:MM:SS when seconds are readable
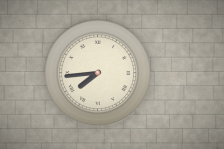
**7:44**
